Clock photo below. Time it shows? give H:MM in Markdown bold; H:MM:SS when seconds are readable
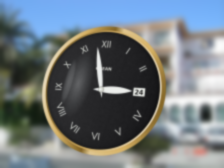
**2:58**
